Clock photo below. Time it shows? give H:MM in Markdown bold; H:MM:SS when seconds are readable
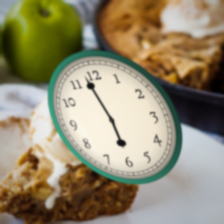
**5:58**
